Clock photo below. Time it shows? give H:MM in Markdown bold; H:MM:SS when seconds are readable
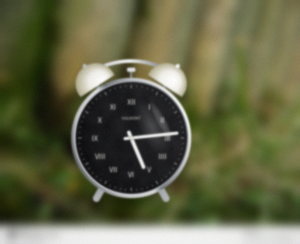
**5:14**
